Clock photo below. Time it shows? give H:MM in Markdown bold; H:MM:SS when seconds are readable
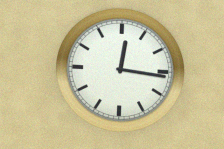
**12:16**
